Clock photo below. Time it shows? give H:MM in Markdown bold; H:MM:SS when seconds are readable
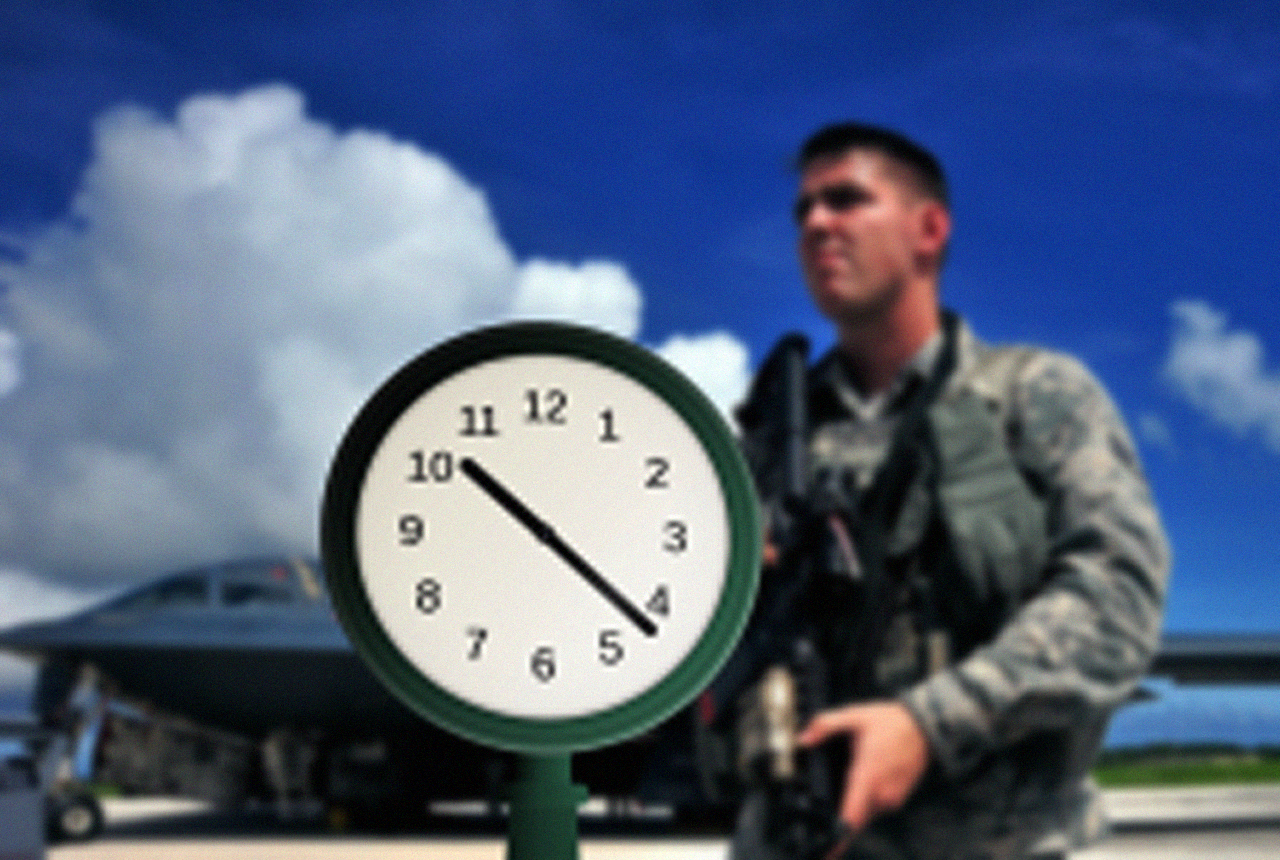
**10:22**
